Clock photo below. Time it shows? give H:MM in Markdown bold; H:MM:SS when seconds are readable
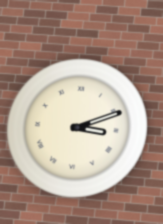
**3:11**
